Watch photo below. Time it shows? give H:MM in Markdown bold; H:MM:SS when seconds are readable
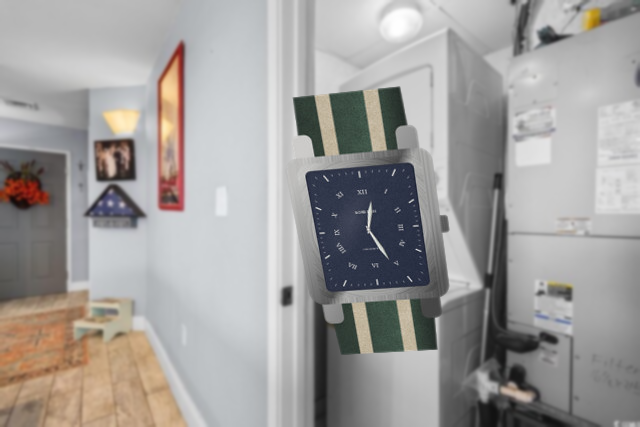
**12:26**
